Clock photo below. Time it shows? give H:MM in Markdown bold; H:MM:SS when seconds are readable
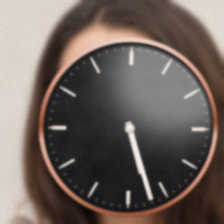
**5:27**
